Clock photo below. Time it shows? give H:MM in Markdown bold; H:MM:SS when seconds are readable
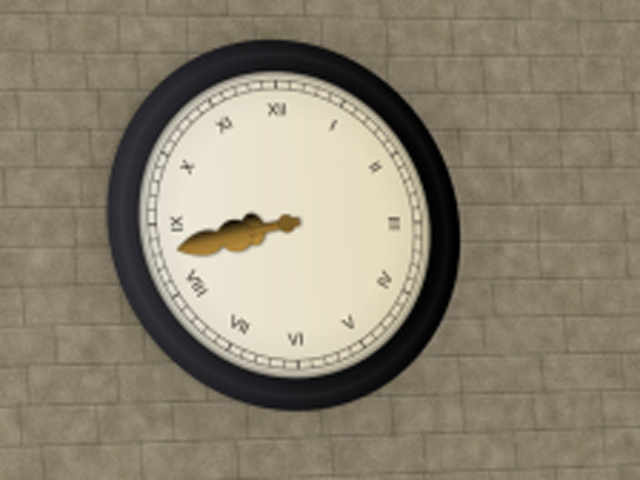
**8:43**
